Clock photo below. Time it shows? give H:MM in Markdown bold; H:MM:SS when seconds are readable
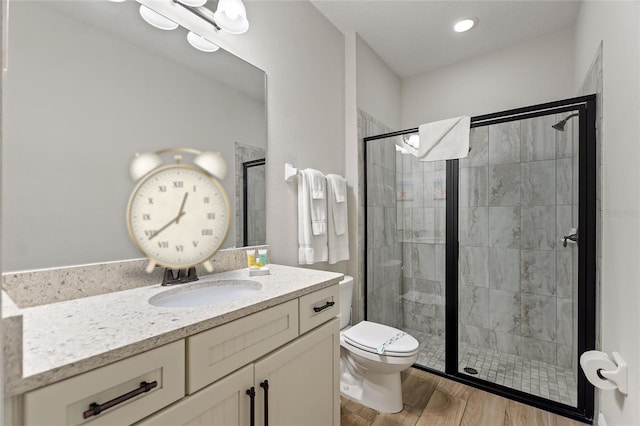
**12:39**
